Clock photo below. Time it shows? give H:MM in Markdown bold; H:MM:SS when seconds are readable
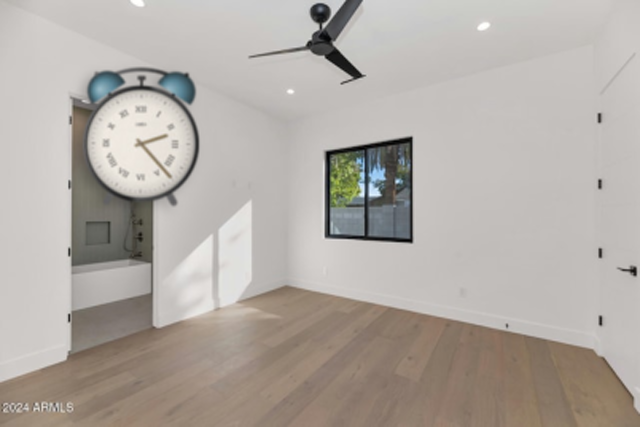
**2:23**
